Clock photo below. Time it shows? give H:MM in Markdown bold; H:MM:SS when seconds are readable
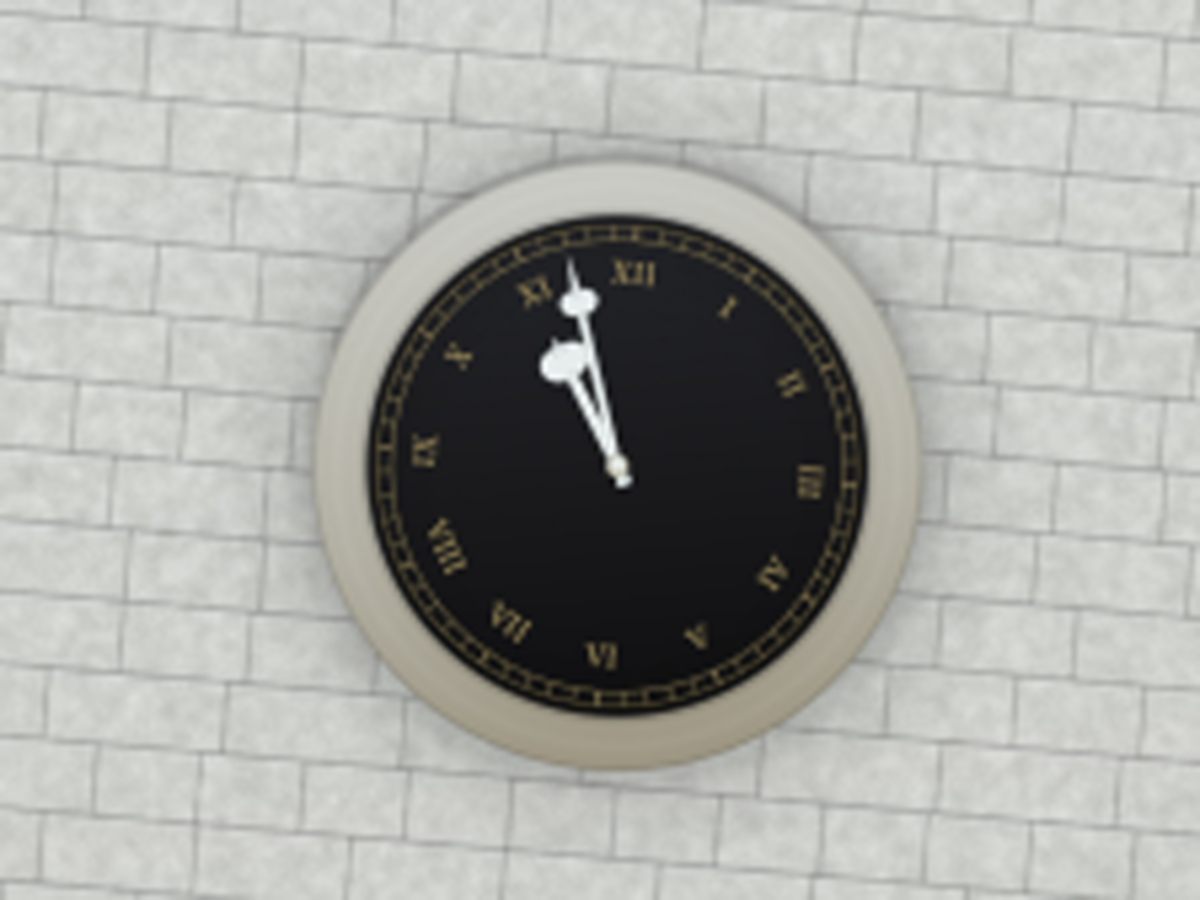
**10:57**
